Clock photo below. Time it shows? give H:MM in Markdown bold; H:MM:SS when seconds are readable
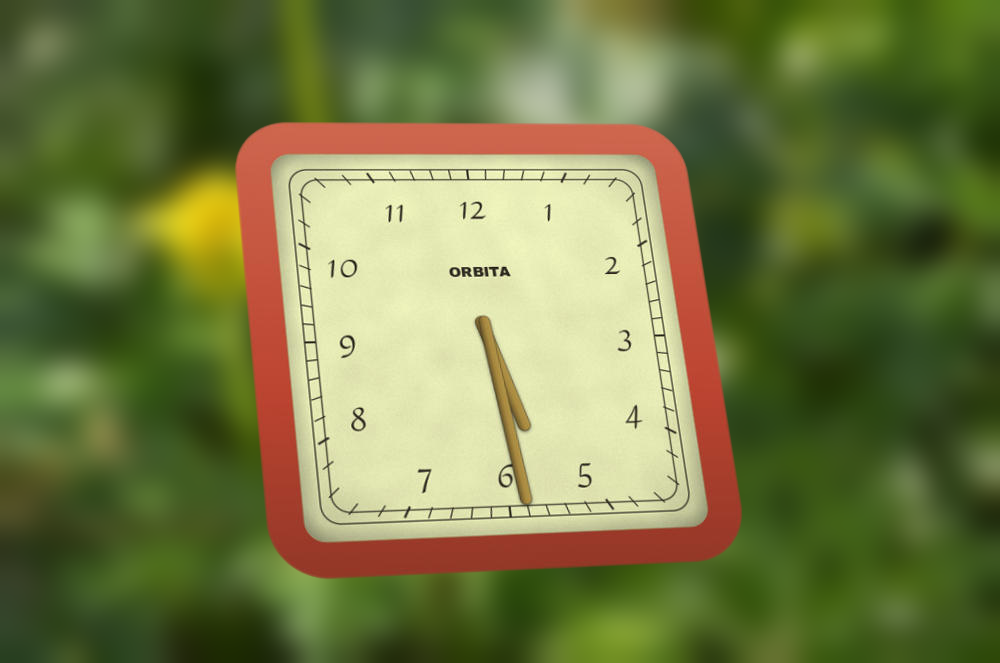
**5:29**
